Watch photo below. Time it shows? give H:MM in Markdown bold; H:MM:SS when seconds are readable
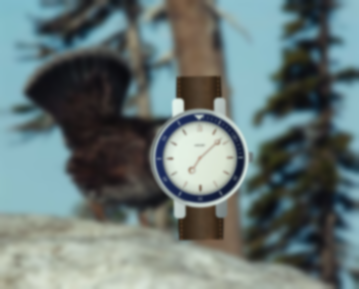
**7:08**
